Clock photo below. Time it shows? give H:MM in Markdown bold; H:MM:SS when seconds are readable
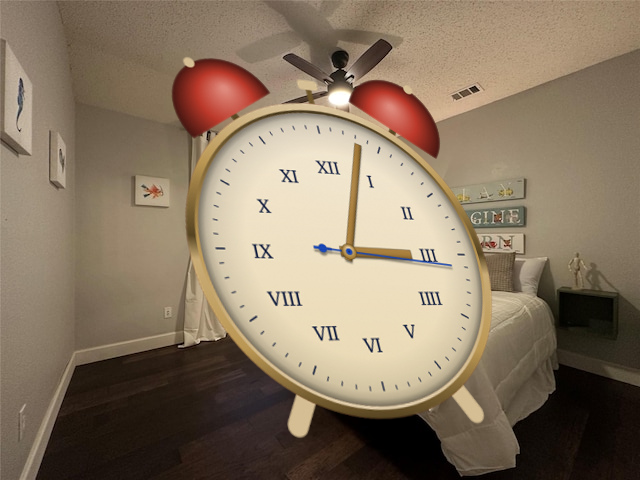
**3:03:16**
